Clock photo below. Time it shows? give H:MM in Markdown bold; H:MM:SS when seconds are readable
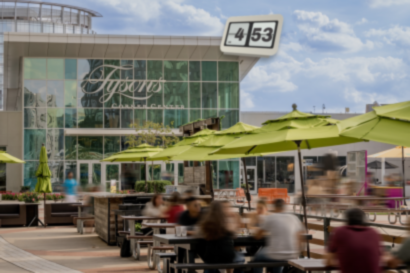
**4:53**
